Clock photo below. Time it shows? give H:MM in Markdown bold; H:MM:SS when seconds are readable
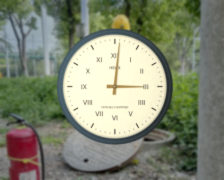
**3:01**
